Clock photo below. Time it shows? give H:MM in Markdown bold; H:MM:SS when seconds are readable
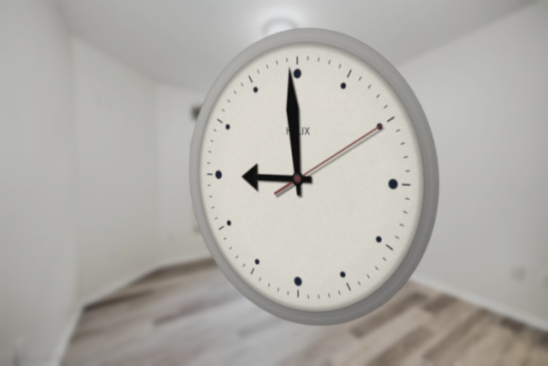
**8:59:10**
